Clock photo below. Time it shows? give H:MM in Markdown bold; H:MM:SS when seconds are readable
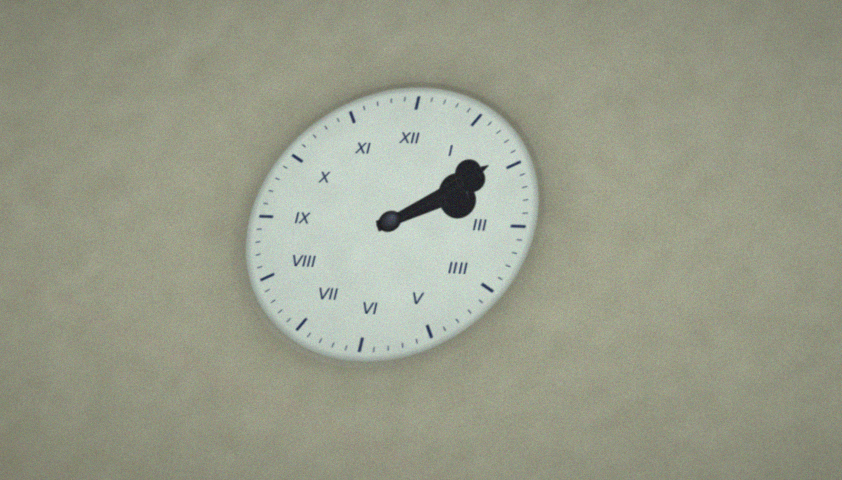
**2:09**
